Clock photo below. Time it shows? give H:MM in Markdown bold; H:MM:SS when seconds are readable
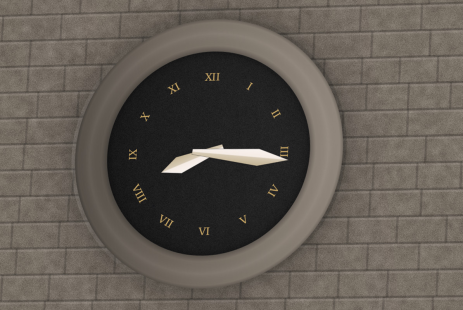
**8:16**
